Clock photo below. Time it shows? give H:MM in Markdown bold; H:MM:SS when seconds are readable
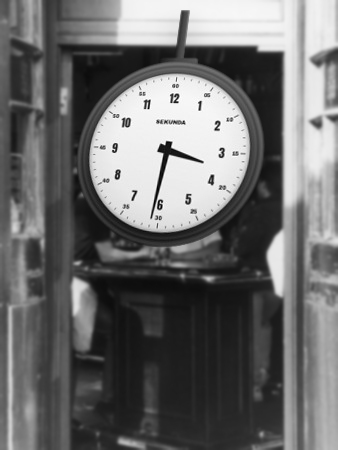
**3:31**
